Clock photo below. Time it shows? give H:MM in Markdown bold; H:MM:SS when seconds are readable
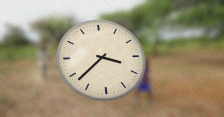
**3:38**
